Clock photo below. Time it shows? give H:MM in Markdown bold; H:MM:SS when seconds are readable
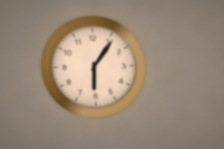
**6:06**
